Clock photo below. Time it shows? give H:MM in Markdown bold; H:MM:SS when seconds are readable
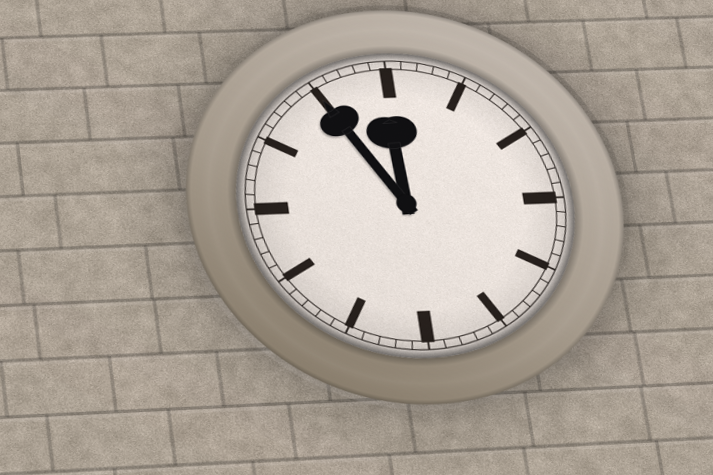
**11:55**
